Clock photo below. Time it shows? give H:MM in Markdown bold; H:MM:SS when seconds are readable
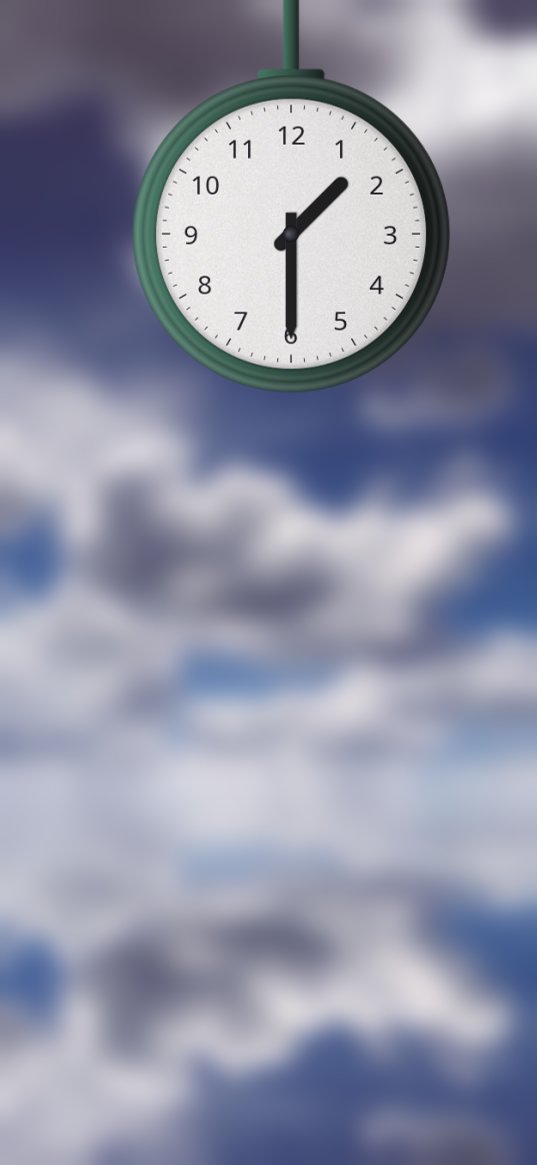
**1:30**
